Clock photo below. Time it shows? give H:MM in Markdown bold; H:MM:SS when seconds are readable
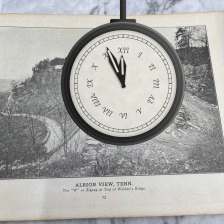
**11:56**
